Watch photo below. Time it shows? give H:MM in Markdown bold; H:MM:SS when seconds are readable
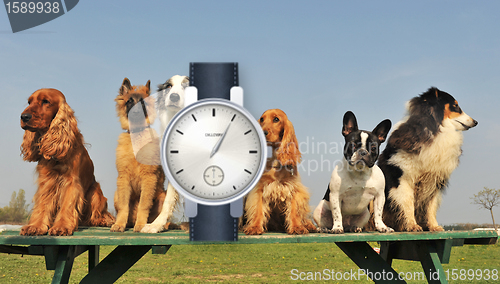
**1:05**
